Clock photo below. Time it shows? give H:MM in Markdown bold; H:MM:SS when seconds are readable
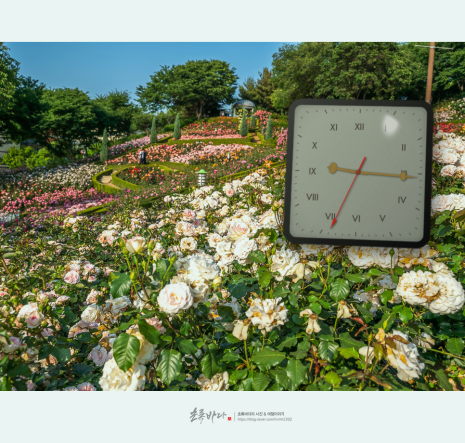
**9:15:34**
